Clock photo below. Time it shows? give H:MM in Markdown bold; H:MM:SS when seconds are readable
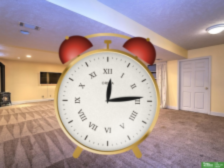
**12:14**
